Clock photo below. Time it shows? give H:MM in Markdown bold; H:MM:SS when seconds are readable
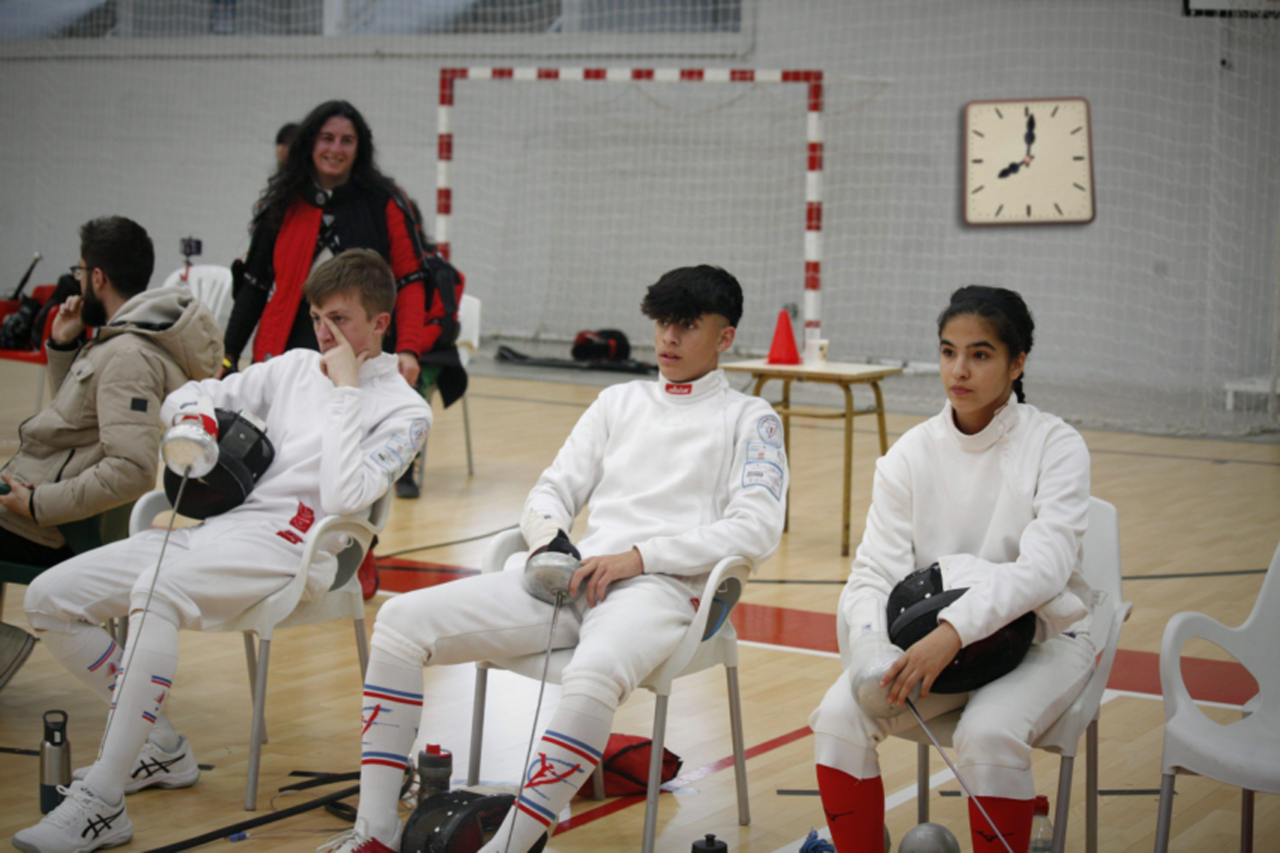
**8:01**
